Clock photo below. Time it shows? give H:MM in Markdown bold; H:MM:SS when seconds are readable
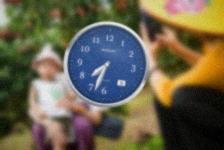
**7:33**
